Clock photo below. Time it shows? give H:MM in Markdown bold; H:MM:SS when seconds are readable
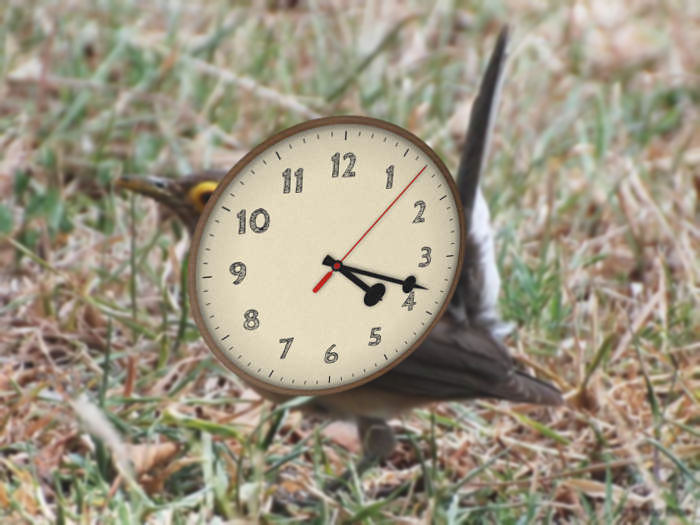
**4:18:07**
